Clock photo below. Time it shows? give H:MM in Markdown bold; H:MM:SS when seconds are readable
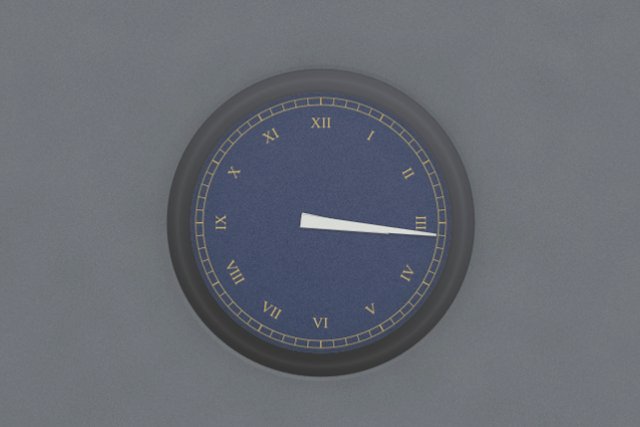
**3:16**
